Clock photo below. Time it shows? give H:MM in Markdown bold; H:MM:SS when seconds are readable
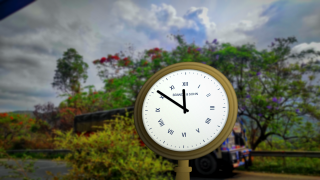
**11:51**
